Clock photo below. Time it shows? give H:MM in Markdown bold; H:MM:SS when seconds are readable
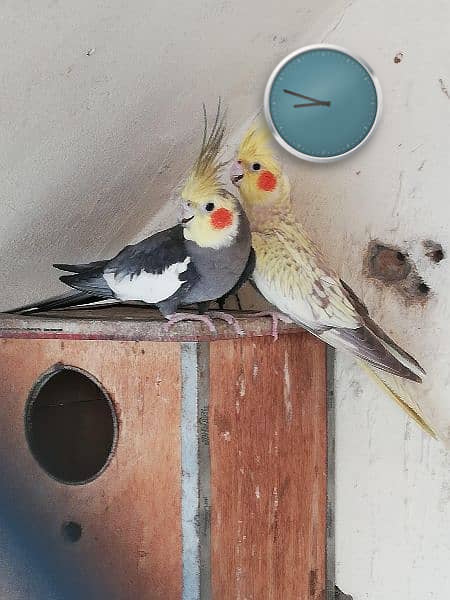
**8:48**
